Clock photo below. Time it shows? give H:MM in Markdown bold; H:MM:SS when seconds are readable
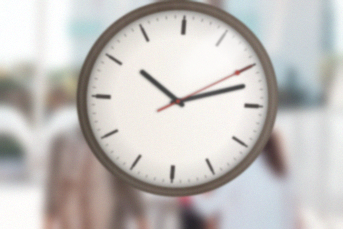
**10:12:10**
